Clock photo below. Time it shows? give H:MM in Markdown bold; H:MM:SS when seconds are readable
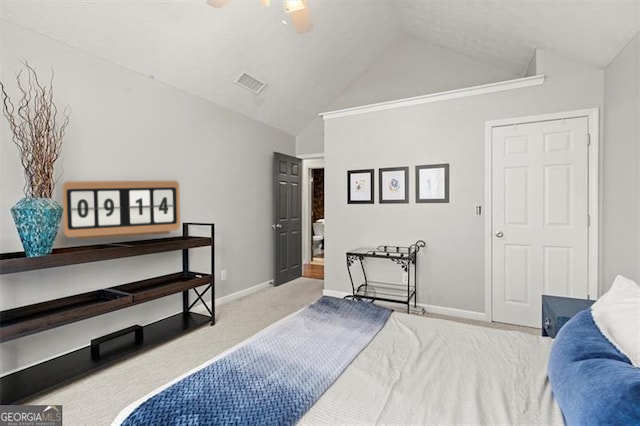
**9:14**
